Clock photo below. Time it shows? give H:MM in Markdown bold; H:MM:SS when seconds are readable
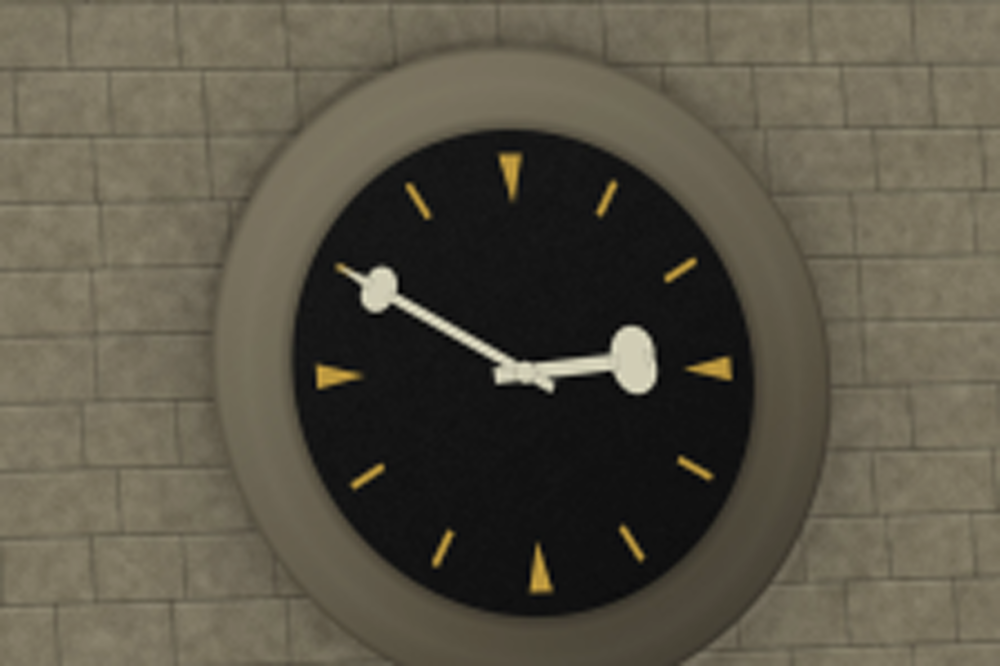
**2:50**
